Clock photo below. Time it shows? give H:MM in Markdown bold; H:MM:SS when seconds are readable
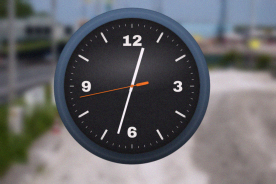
**12:32:43**
